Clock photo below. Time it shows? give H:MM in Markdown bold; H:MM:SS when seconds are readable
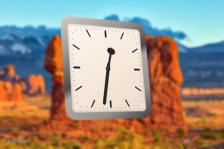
**12:32**
